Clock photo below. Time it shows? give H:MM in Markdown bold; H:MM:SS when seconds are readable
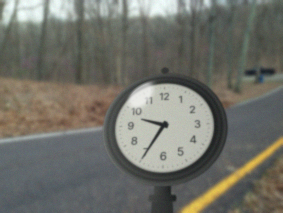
**9:35**
